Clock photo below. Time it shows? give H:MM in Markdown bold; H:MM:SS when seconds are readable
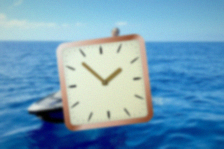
**1:53**
